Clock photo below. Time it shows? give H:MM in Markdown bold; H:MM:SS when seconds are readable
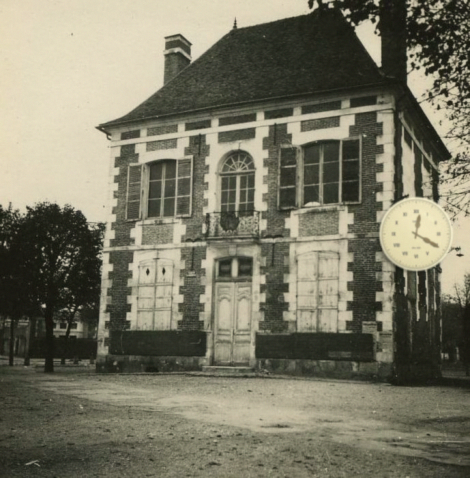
**12:20**
